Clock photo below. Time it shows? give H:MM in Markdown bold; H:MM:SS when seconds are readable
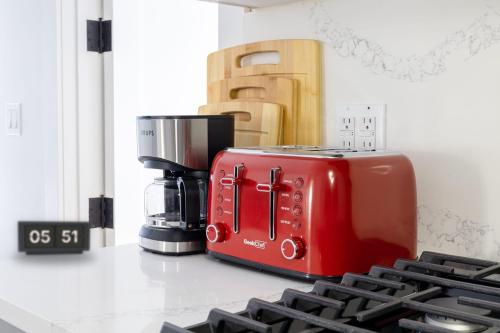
**5:51**
